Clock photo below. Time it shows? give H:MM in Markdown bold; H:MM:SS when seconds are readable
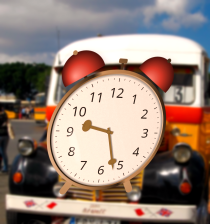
**9:27**
